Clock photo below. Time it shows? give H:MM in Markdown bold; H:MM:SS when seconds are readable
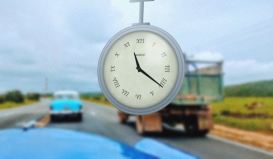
**11:21**
